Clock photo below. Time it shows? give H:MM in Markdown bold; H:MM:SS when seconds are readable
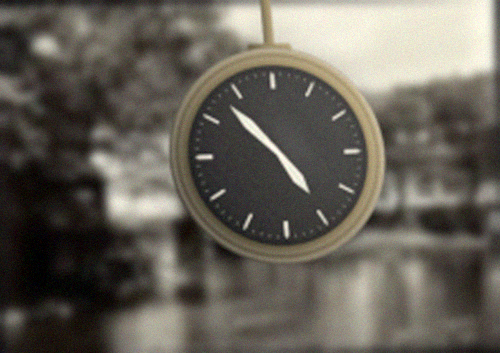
**4:53**
